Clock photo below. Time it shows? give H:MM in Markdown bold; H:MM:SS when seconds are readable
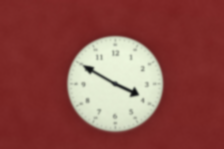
**3:50**
